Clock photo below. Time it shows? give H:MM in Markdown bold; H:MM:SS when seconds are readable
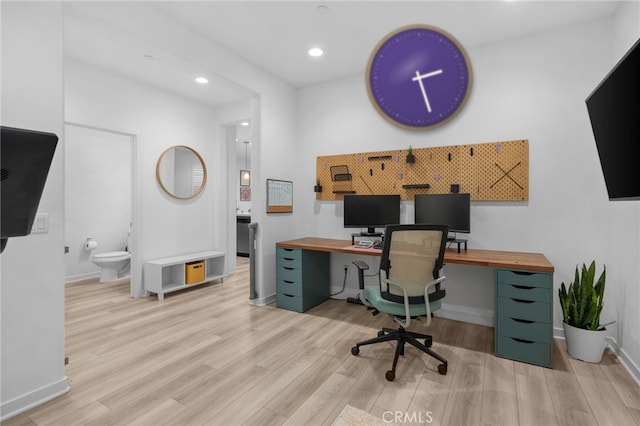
**2:27**
